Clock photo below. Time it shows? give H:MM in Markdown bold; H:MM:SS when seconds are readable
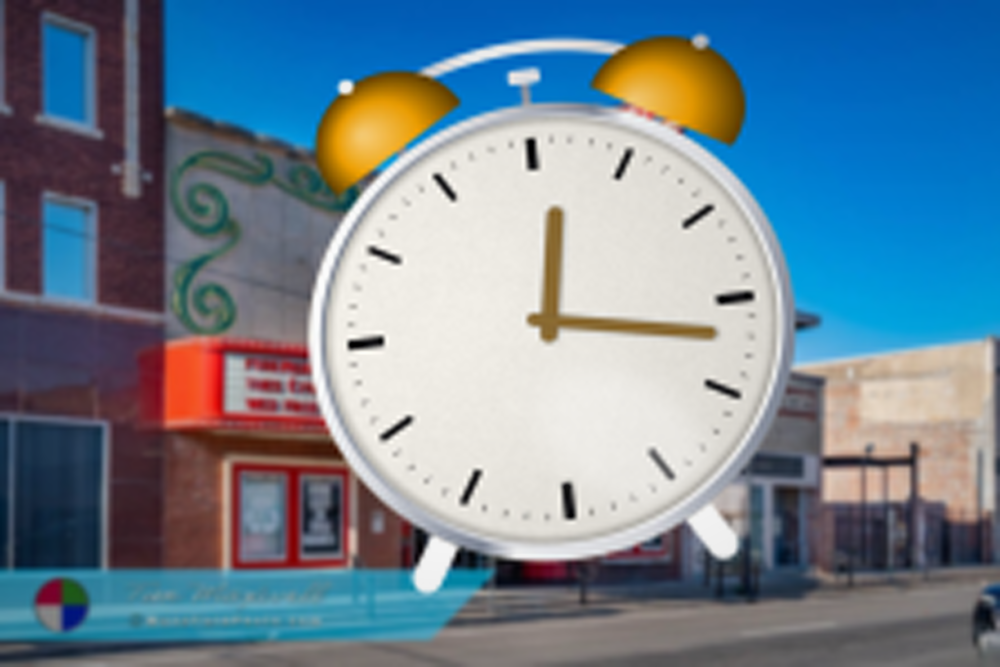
**12:17**
